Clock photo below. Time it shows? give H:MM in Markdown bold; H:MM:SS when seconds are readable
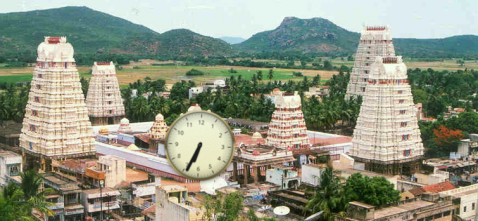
**6:34**
